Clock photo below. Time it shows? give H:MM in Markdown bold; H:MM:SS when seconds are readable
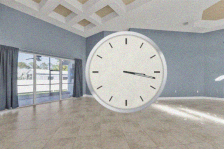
**3:17**
